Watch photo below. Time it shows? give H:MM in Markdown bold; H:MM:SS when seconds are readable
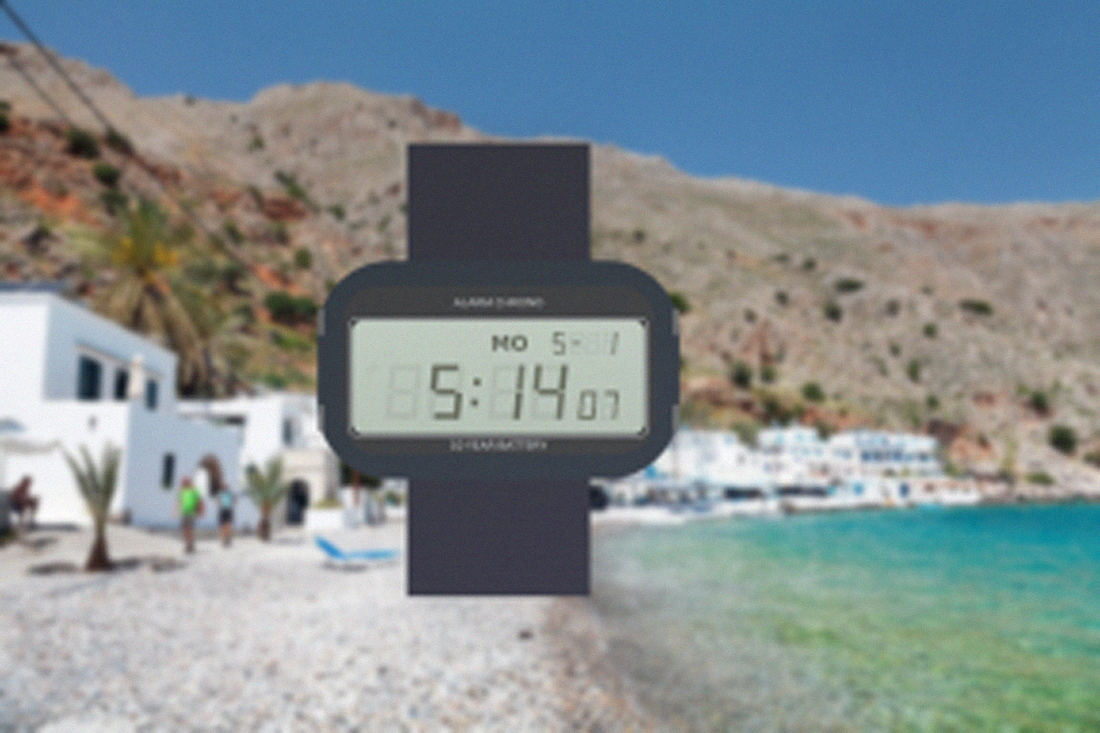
**5:14:07**
